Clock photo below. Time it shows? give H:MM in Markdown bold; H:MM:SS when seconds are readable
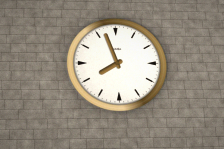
**7:57**
